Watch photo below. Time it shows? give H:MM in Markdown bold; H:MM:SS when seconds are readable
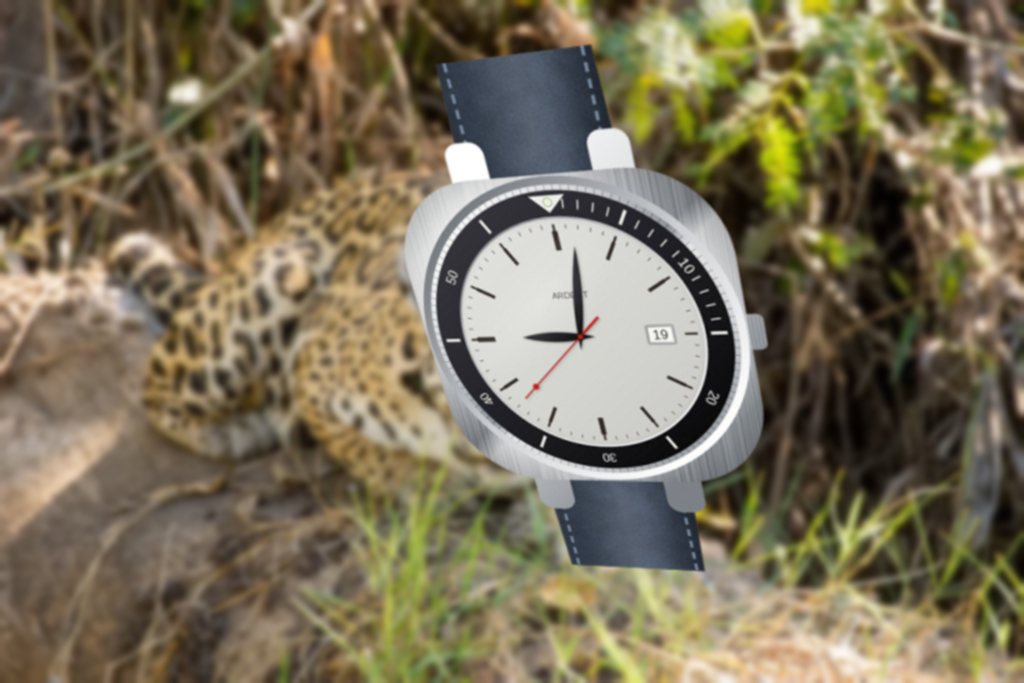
**9:01:38**
